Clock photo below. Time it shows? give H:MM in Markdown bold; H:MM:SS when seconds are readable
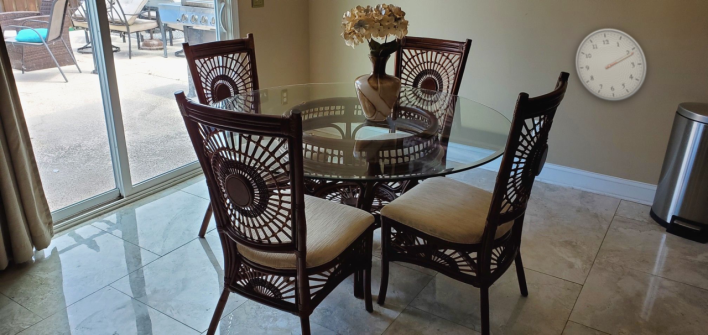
**2:11**
